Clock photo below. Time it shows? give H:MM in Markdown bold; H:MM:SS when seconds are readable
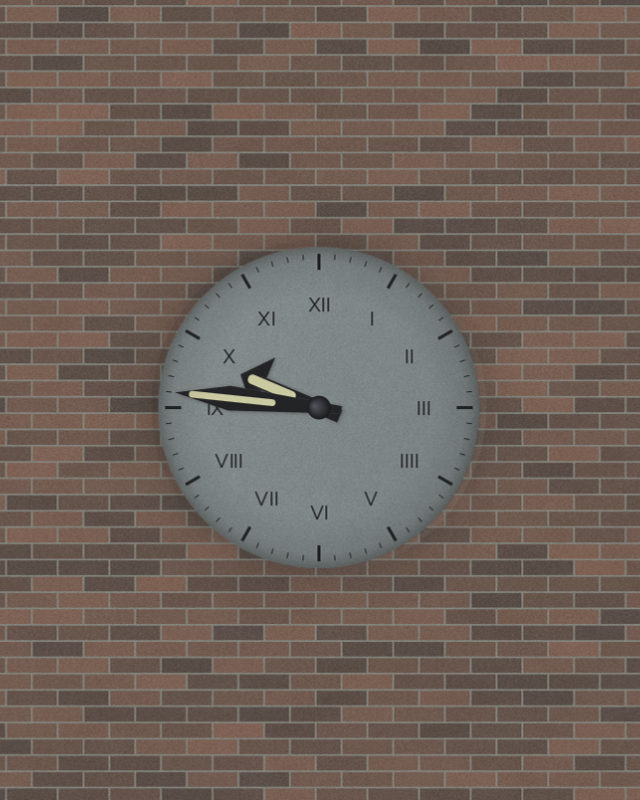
**9:46**
